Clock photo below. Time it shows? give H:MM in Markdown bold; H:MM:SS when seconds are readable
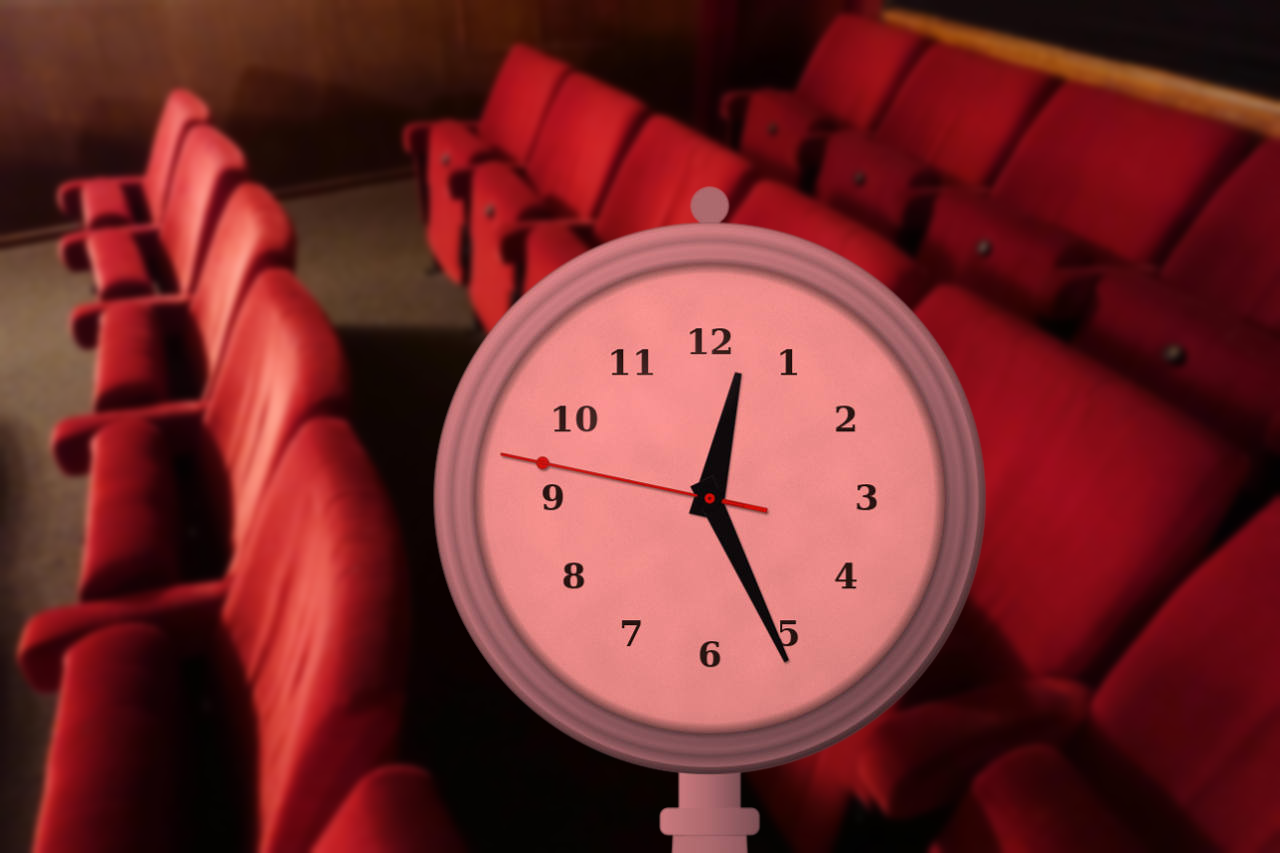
**12:25:47**
